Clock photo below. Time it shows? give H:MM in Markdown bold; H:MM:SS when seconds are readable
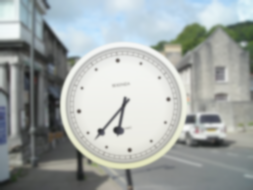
**6:38**
